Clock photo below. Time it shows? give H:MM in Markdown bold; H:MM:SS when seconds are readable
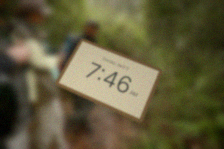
**7:46**
